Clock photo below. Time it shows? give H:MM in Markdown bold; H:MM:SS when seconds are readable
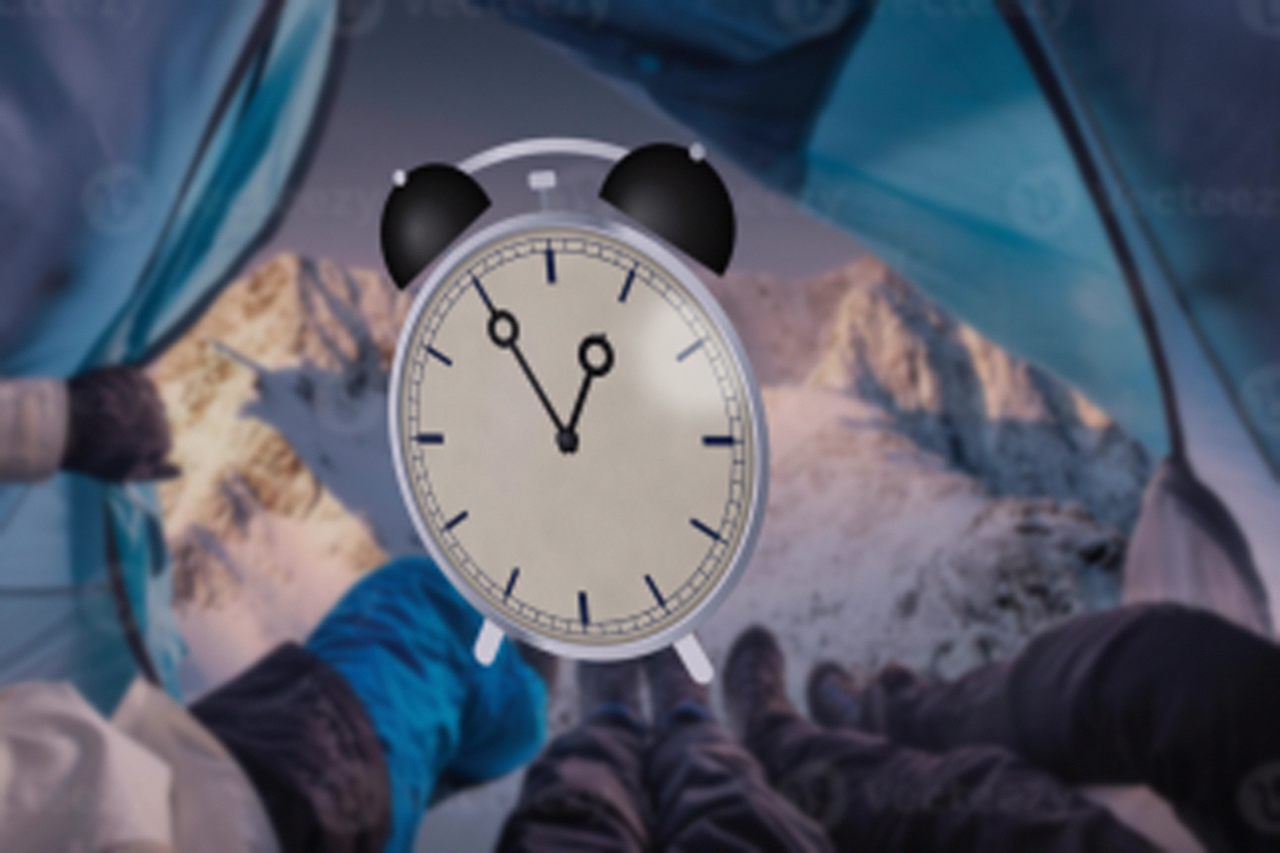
**12:55**
